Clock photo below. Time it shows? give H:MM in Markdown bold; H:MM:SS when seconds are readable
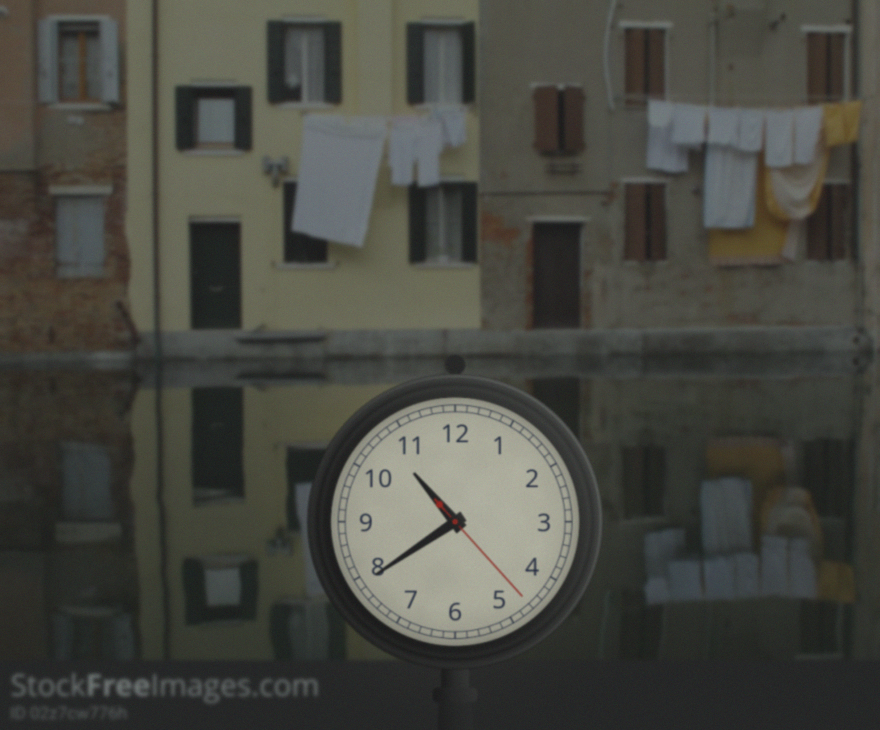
**10:39:23**
